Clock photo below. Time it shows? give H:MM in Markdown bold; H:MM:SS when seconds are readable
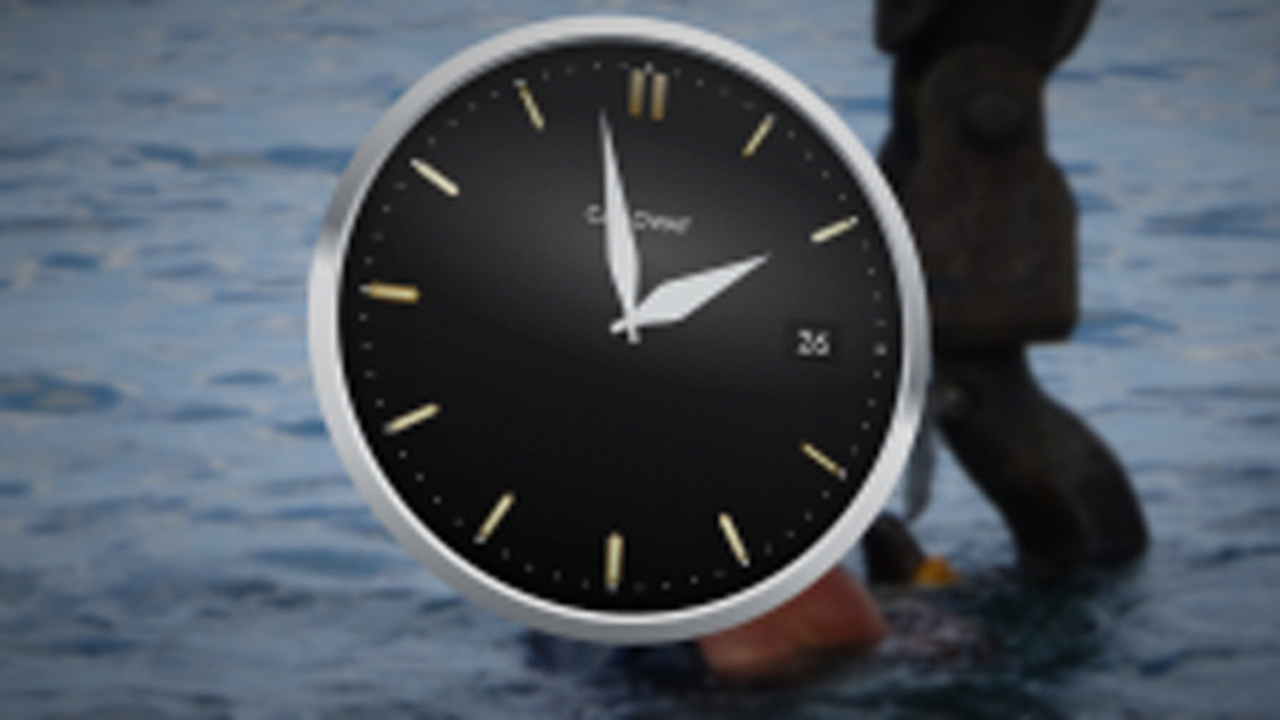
**1:58**
